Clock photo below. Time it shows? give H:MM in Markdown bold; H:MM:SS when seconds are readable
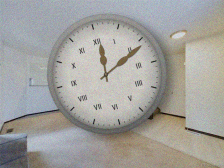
**12:11**
